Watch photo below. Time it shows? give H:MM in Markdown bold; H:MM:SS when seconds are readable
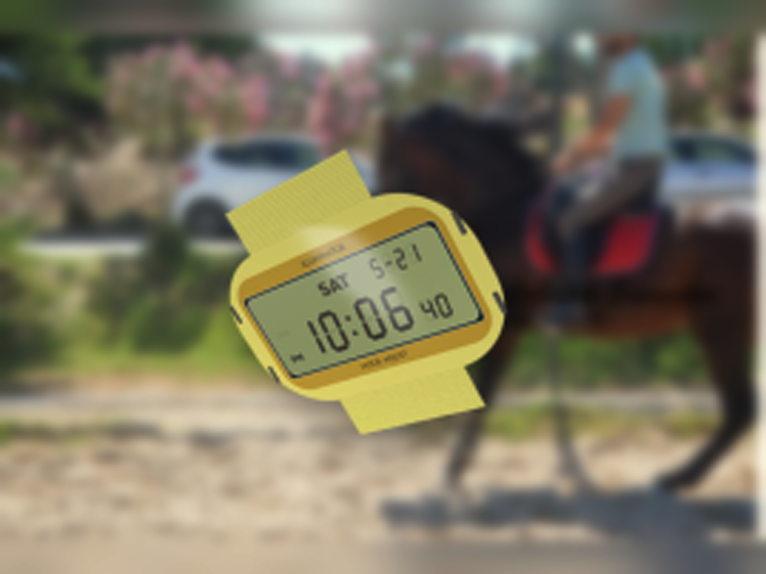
**10:06:40**
